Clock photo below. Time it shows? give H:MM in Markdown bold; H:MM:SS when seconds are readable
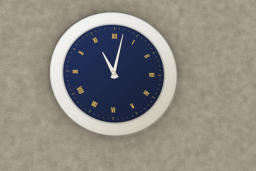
**11:02**
